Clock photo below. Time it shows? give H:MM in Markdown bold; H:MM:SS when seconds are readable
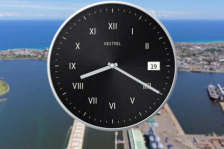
**8:20**
